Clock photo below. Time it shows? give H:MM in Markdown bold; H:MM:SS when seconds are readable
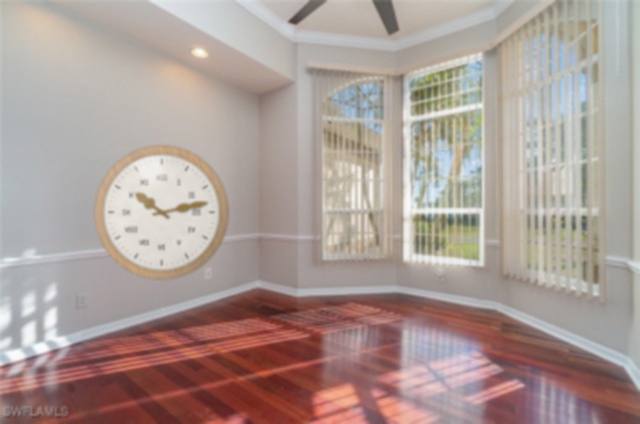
**10:13**
